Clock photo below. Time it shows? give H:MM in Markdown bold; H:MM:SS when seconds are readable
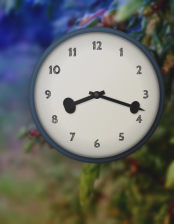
**8:18**
